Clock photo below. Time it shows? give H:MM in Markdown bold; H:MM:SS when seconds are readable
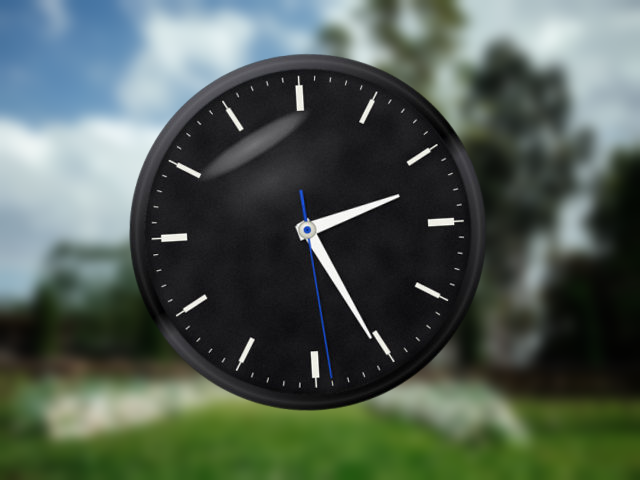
**2:25:29**
